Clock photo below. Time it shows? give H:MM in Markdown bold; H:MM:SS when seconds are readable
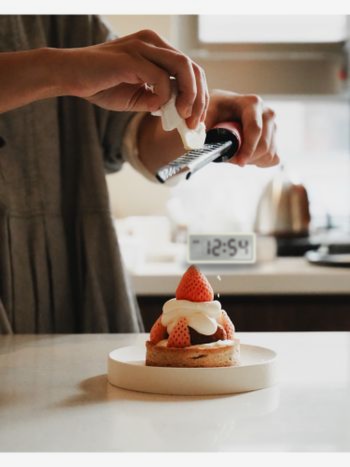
**12:54**
